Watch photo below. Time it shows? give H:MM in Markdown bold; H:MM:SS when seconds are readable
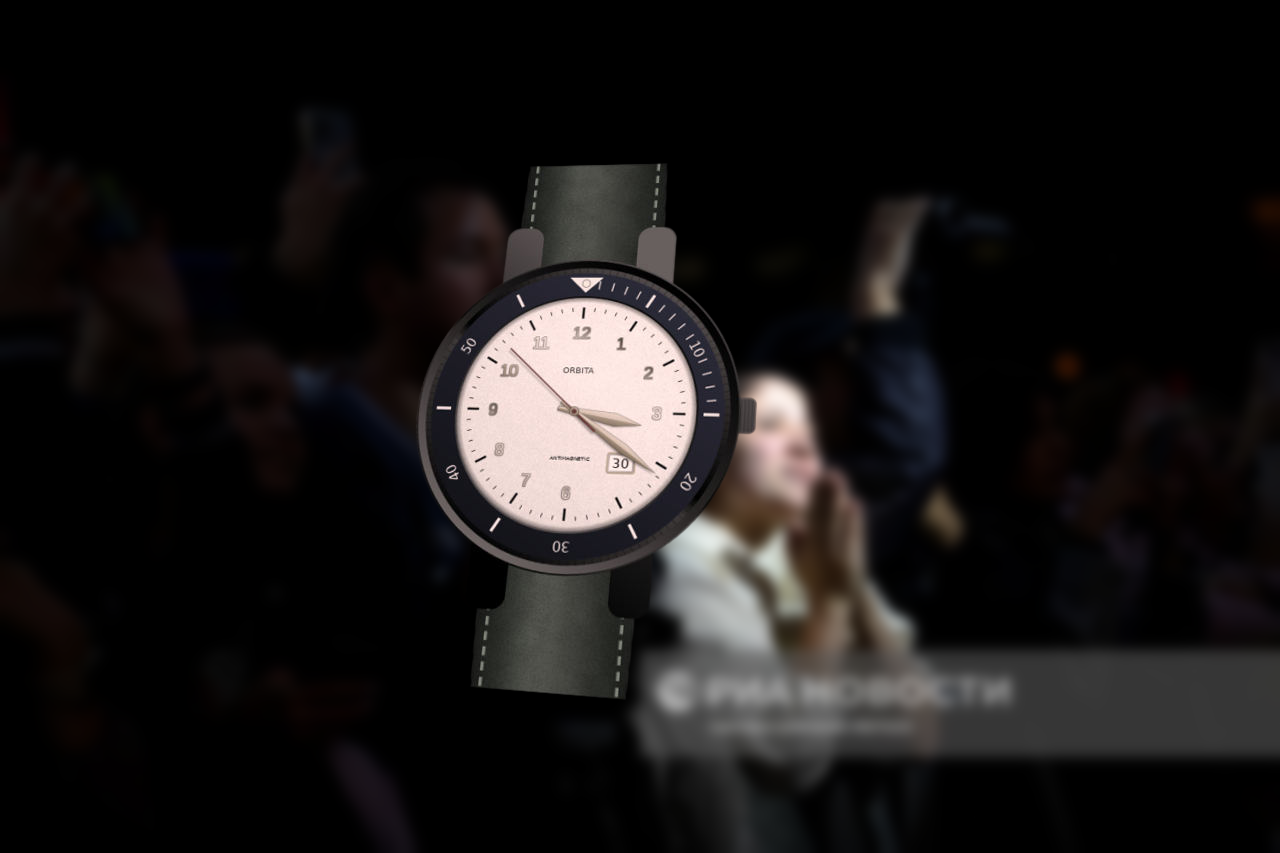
**3:20:52**
